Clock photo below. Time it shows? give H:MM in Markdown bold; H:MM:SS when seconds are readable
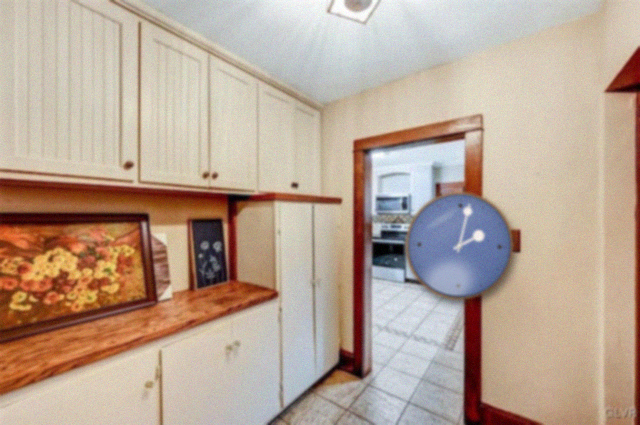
**2:02**
